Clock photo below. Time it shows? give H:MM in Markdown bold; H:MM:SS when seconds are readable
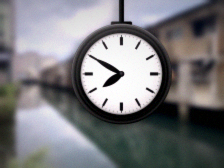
**7:50**
